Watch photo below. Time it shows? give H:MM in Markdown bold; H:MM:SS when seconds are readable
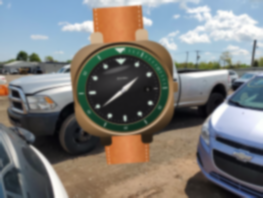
**1:39**
